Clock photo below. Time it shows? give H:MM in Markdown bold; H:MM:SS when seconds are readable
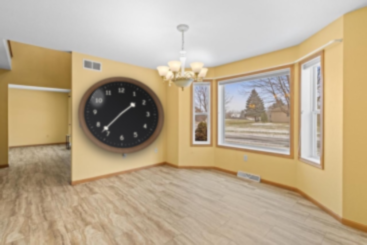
**1:37**
